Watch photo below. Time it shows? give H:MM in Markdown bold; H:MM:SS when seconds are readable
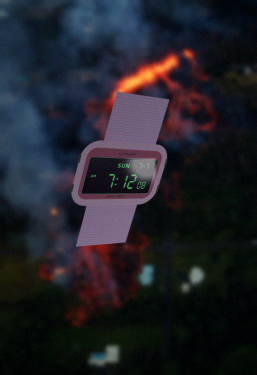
**7:12:08**
